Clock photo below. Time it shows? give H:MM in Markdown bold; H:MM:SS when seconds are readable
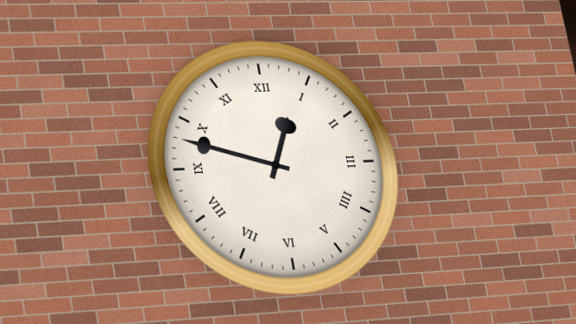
**12:48**
